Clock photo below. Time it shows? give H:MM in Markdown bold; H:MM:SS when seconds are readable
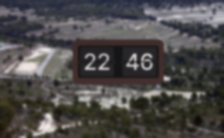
**22:46**
